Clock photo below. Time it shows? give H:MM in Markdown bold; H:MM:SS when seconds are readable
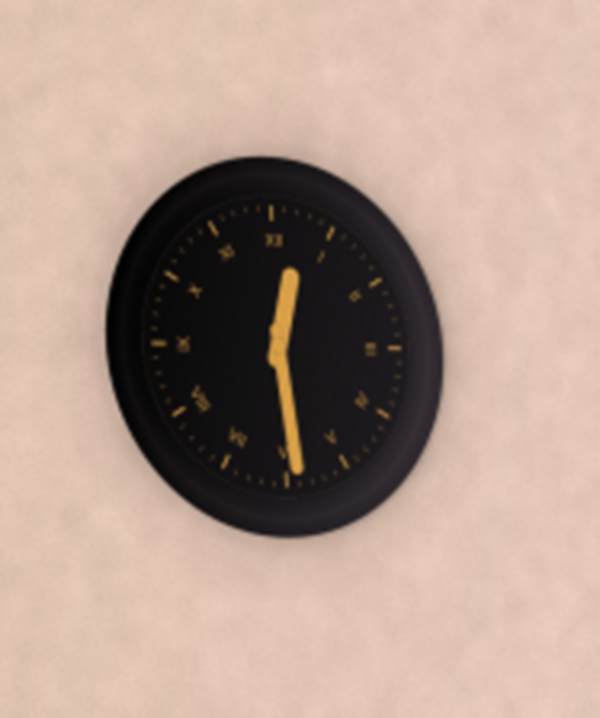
**12:29**
